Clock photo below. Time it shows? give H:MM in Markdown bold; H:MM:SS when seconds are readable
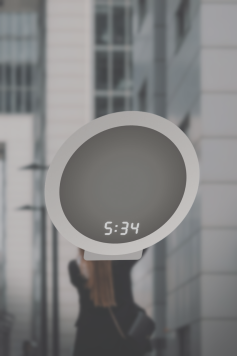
**5:34**
